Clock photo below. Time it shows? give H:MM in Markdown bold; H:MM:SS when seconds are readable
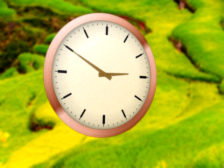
**2:50**
